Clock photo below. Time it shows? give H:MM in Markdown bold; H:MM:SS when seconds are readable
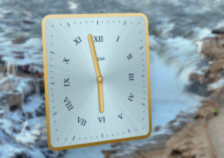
**5:58**
